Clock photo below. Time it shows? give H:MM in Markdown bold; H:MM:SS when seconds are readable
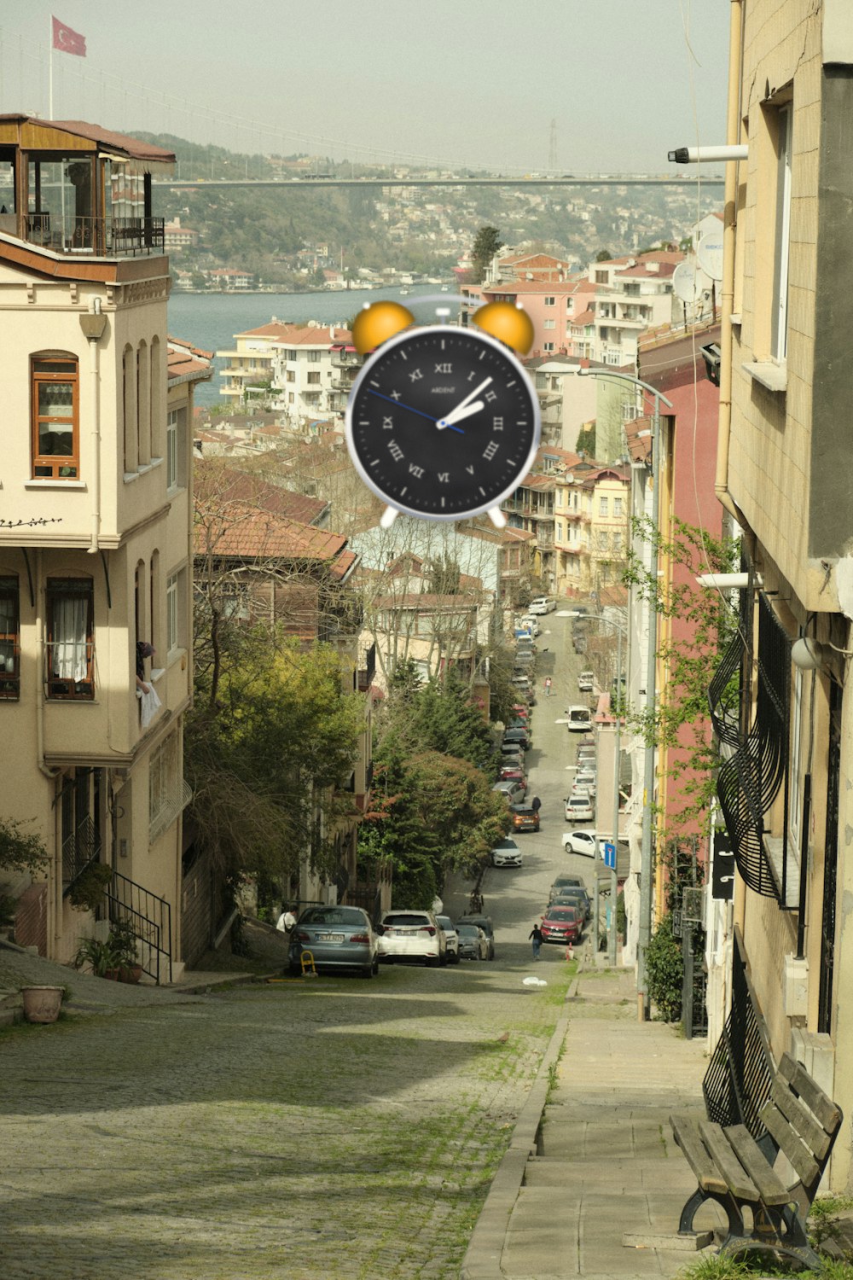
**2:07:49**
